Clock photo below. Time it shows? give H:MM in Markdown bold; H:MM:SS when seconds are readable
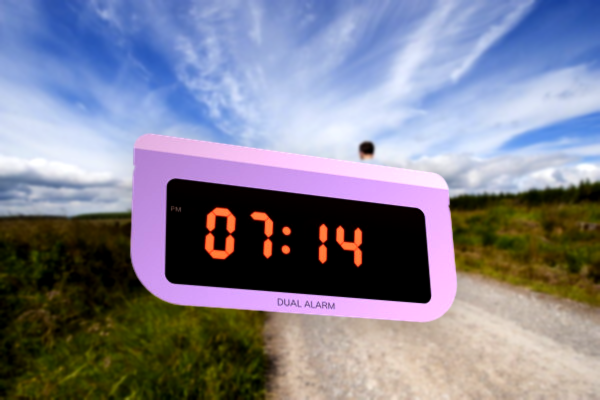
**7:14**
